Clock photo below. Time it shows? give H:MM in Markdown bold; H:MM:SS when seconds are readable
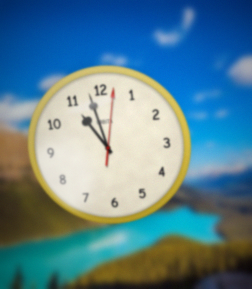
**10:58:02**
